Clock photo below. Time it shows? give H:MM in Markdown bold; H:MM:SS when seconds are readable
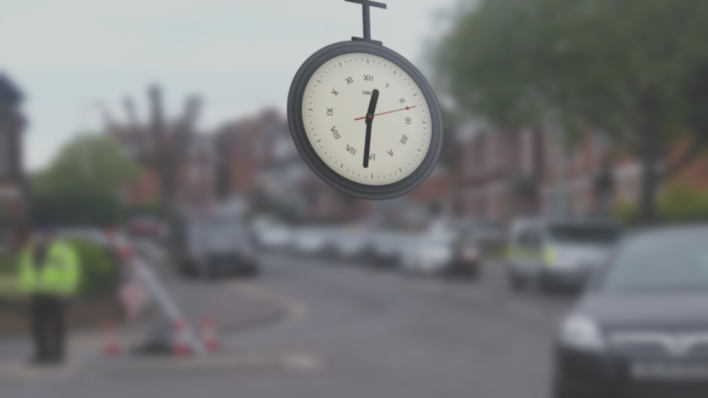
**12:31:12**
